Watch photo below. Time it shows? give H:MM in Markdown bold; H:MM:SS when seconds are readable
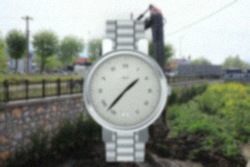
**1:37**
